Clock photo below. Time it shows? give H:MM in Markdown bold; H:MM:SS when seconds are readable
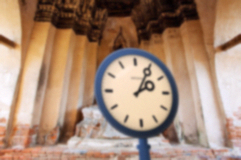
**2:05**
